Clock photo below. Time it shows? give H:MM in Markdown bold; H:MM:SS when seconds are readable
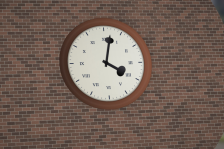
**4:02**
